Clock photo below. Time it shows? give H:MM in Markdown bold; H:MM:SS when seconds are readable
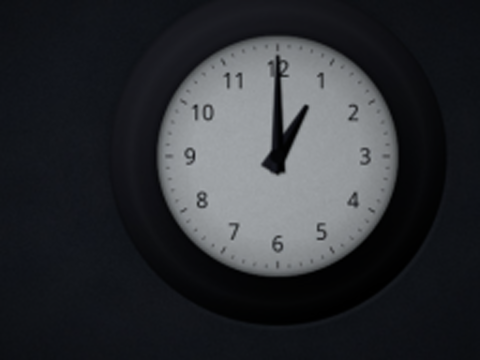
**1:00**
